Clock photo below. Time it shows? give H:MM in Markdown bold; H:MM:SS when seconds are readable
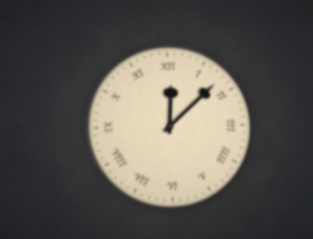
**12:08**
